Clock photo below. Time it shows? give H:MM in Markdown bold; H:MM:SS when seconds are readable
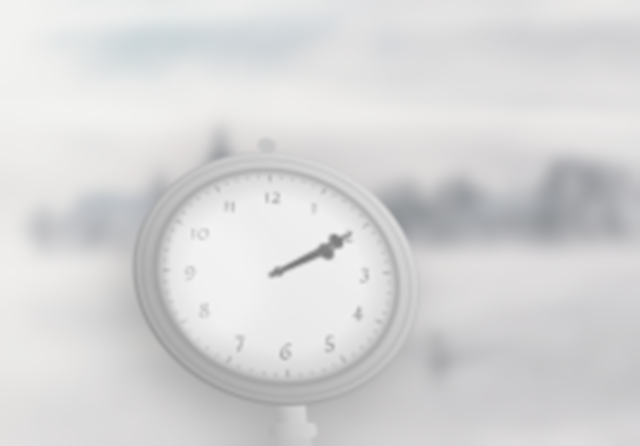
**2:10**
